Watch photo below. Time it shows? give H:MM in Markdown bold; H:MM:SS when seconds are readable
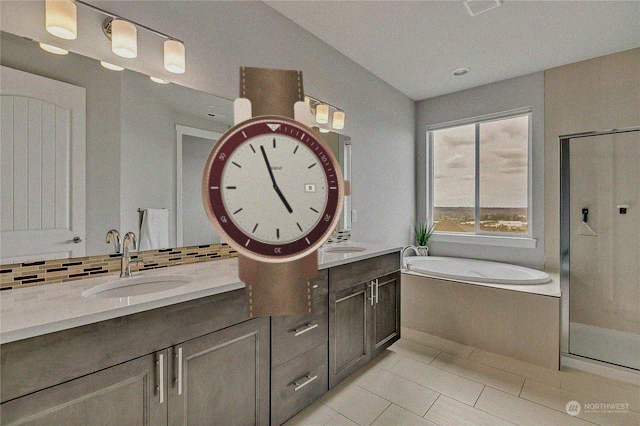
**4:57**
